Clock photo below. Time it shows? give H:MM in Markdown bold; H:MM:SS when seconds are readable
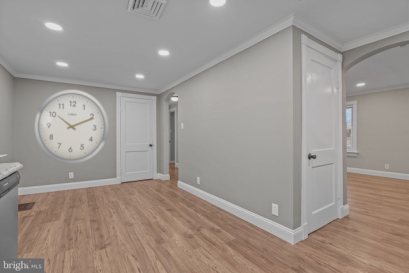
**10:11**
